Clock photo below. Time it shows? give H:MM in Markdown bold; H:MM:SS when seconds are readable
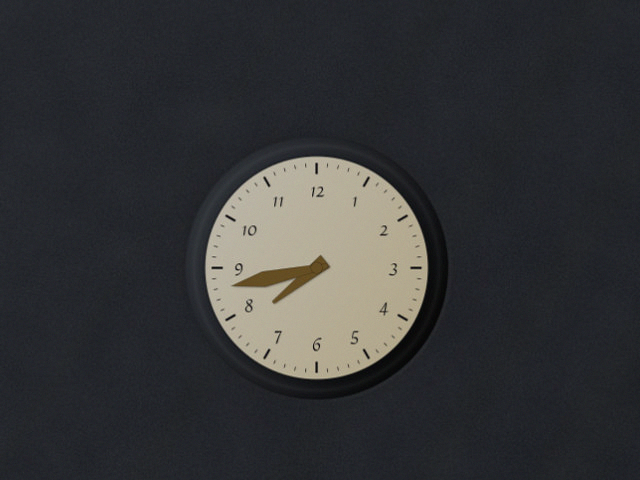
**7:43**
